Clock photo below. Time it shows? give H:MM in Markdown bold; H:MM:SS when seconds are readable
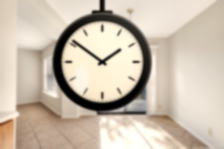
**1:51**
